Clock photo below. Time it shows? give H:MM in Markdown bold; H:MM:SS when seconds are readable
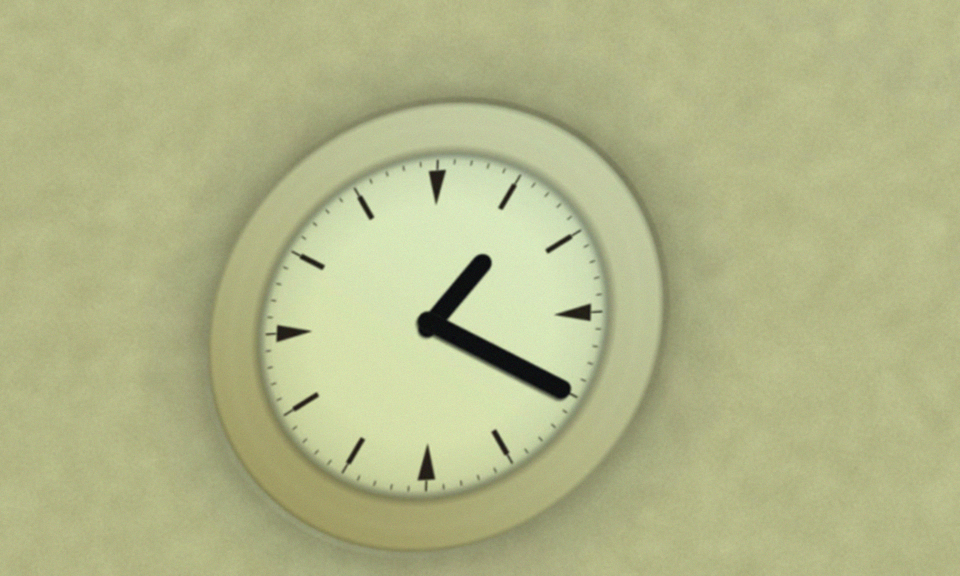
**1:20**
